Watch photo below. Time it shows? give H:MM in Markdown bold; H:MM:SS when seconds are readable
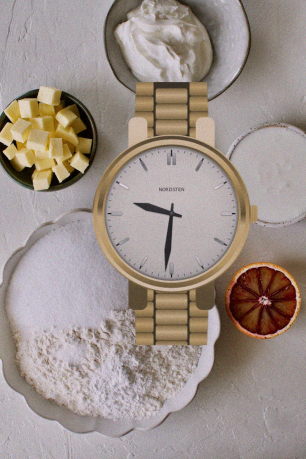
**9:31**
